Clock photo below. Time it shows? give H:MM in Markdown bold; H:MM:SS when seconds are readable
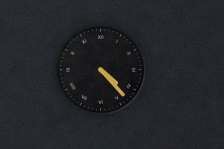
**4:23**
